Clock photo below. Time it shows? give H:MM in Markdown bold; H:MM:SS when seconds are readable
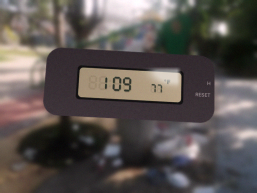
**1:09**
